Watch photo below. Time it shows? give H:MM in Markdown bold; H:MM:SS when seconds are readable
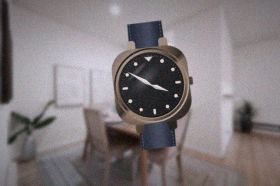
**3:51**
